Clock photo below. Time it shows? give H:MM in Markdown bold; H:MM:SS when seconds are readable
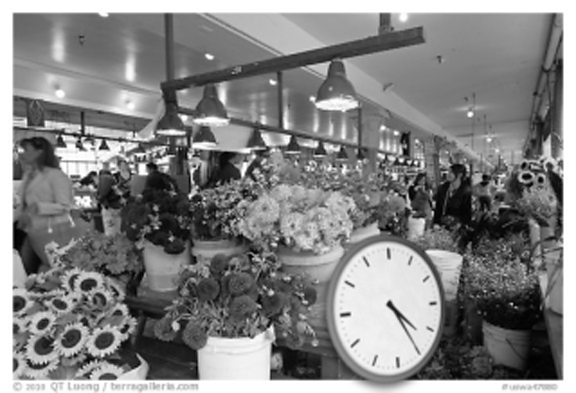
**4:25**
